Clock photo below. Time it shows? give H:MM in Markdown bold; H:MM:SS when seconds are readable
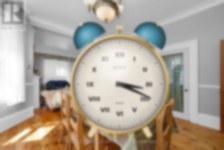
**3:19**
